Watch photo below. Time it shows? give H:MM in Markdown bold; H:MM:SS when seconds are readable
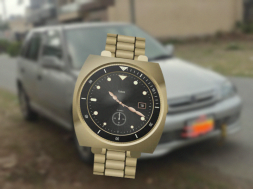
**10:19**
